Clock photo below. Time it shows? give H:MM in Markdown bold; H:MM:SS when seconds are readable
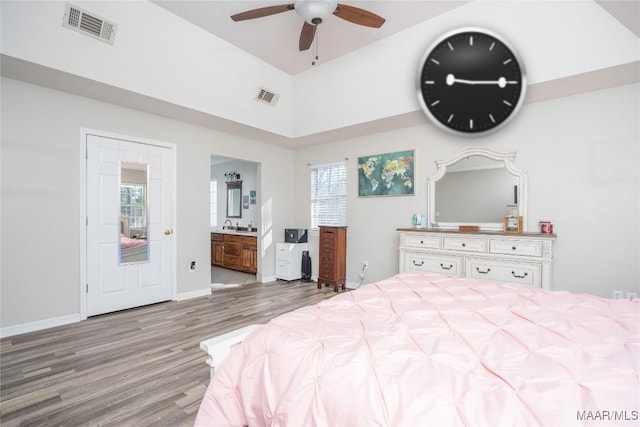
**9:15**
